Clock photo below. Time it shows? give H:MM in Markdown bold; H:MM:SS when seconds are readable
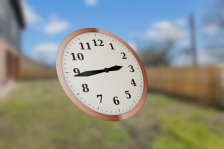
**2:44**
